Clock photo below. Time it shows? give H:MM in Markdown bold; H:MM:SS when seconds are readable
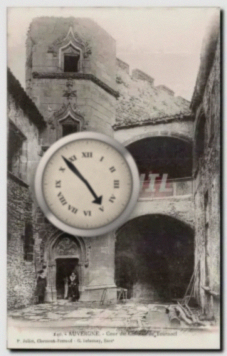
**4:53**
